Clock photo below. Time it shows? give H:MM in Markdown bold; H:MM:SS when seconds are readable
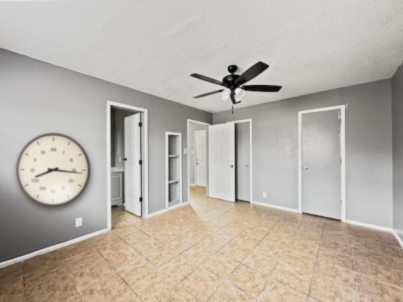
**8:16**
